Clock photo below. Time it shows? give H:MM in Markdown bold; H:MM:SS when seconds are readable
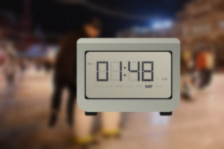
**1:48**
